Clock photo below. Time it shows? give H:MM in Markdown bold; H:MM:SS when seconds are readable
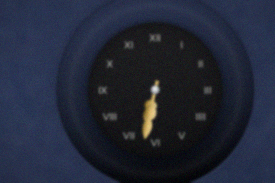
**6:32**
